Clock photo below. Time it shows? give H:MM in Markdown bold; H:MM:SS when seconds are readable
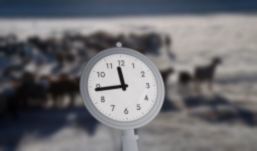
**11:44**
